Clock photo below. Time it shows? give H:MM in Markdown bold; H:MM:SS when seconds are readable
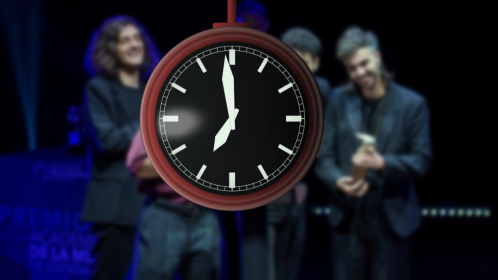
**6:59**
